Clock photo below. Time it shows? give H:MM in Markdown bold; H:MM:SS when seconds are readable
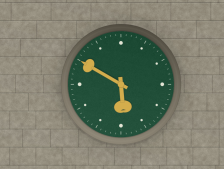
**5:50**
